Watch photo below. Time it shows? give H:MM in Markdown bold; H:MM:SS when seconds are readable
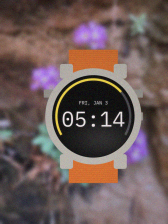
**5:14**
